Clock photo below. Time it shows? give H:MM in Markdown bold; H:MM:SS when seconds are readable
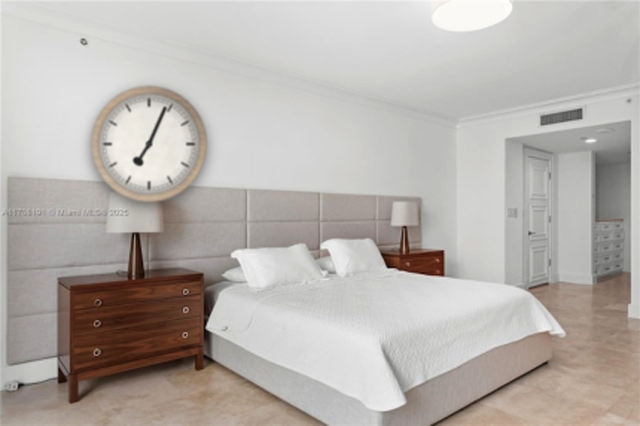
**7:04**
